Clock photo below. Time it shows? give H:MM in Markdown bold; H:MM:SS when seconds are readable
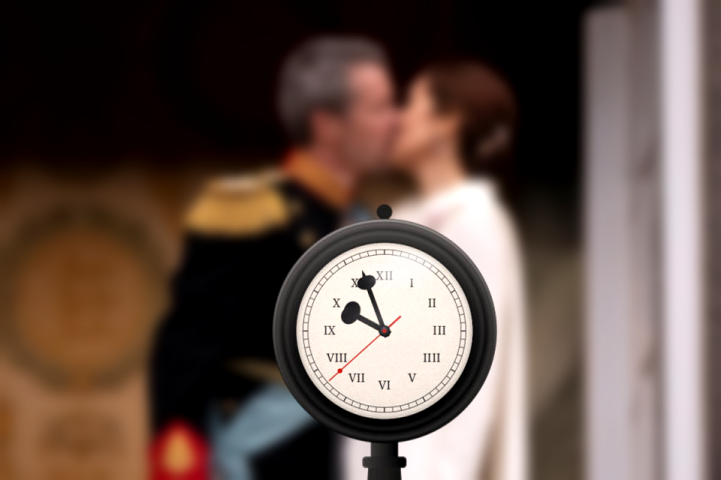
**9:56:38**
